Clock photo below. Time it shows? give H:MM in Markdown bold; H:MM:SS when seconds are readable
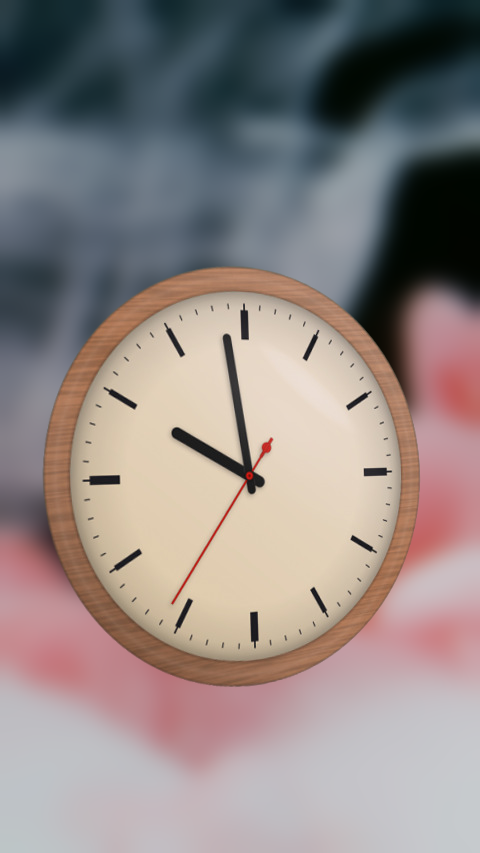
**9:58:36**
